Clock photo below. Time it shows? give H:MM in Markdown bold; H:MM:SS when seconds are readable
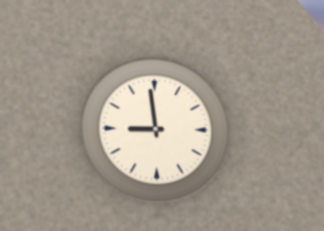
**8:59**
